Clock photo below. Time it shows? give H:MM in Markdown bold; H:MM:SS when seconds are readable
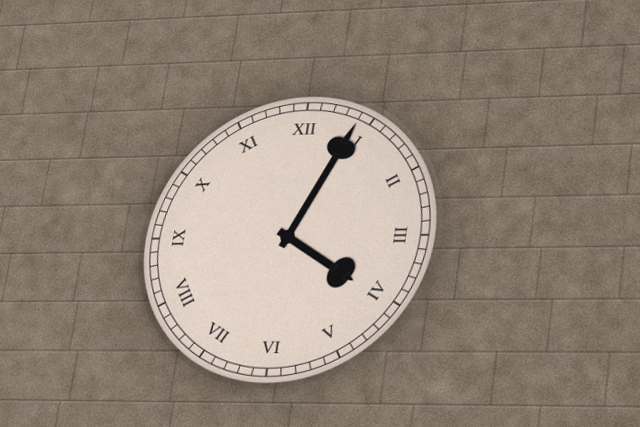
**4:04**
